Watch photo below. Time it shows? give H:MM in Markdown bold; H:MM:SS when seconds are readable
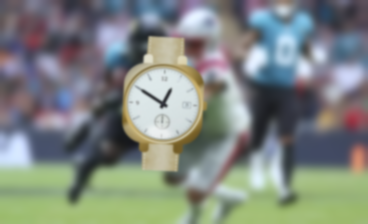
**12:50**
